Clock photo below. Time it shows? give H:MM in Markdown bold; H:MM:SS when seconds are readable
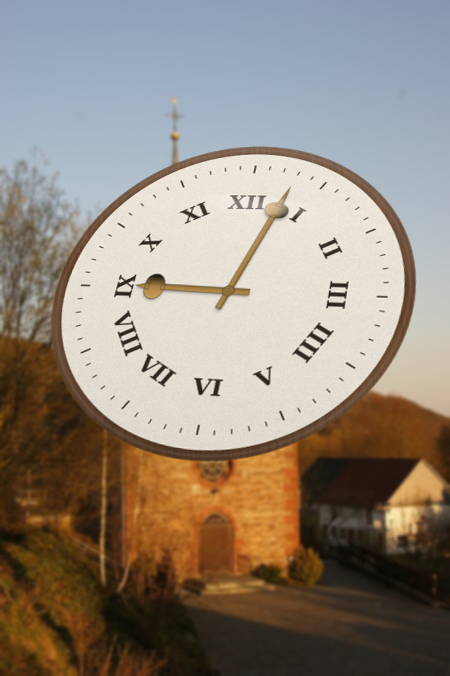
**9:03**
